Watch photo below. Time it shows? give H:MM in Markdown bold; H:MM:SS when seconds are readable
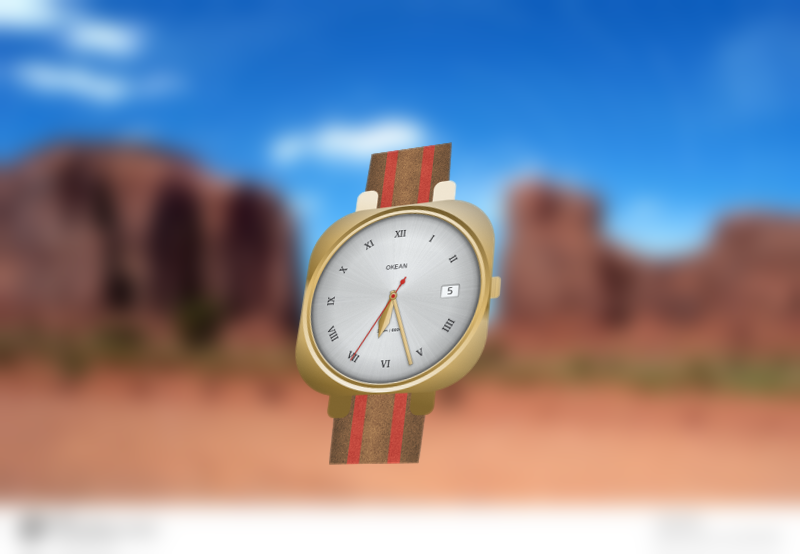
**6:26:35**
